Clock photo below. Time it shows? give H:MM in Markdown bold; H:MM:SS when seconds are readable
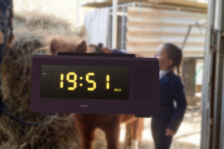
**19:51**
